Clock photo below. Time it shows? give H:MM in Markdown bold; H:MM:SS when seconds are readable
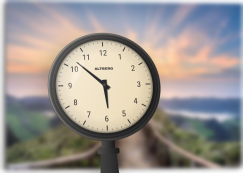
**5:52**
